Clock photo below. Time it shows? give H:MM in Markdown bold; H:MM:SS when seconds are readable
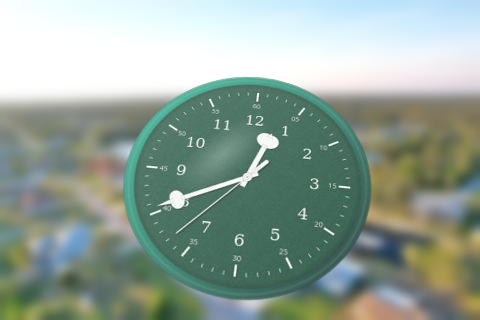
**12:40:37**
